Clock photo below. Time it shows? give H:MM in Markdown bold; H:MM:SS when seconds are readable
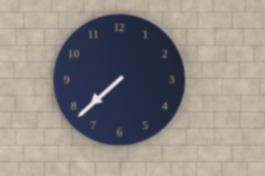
**7:38**
